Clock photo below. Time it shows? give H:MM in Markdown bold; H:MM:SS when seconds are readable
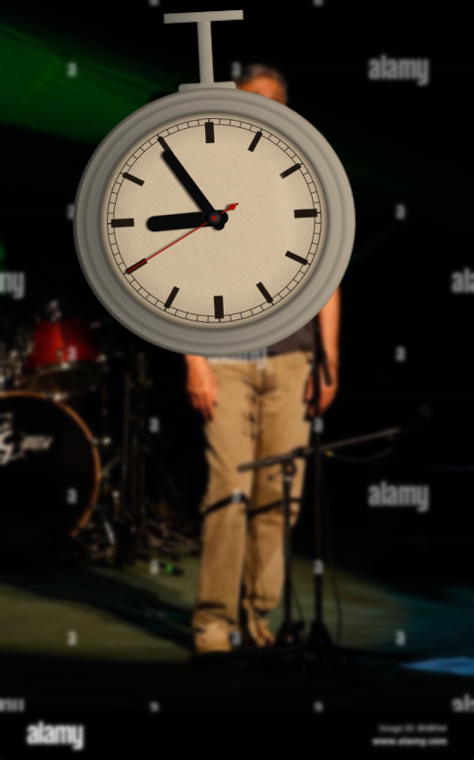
**8:54:40**
